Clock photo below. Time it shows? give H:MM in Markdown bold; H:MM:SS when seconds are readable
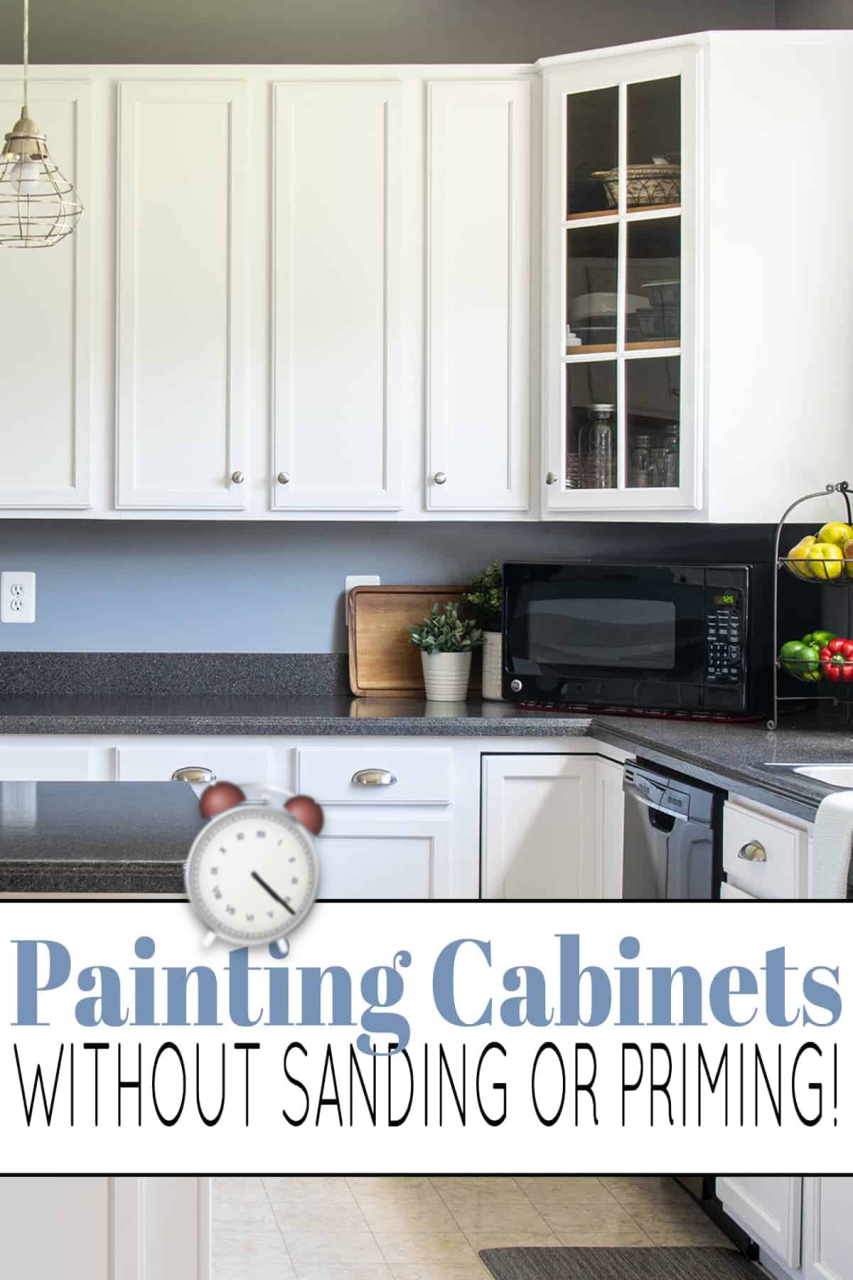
**4:21**
